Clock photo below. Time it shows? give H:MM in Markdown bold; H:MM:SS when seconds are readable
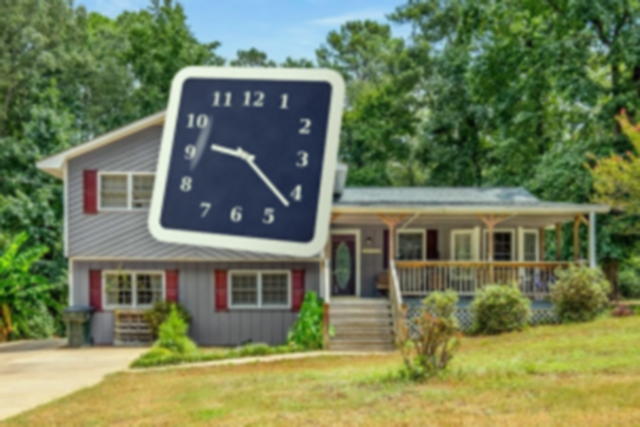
**9:22**
